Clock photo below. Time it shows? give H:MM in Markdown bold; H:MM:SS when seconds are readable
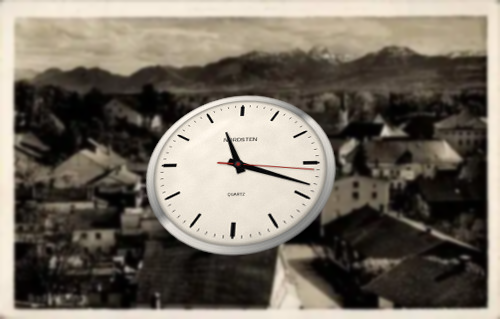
**11:18:16**
